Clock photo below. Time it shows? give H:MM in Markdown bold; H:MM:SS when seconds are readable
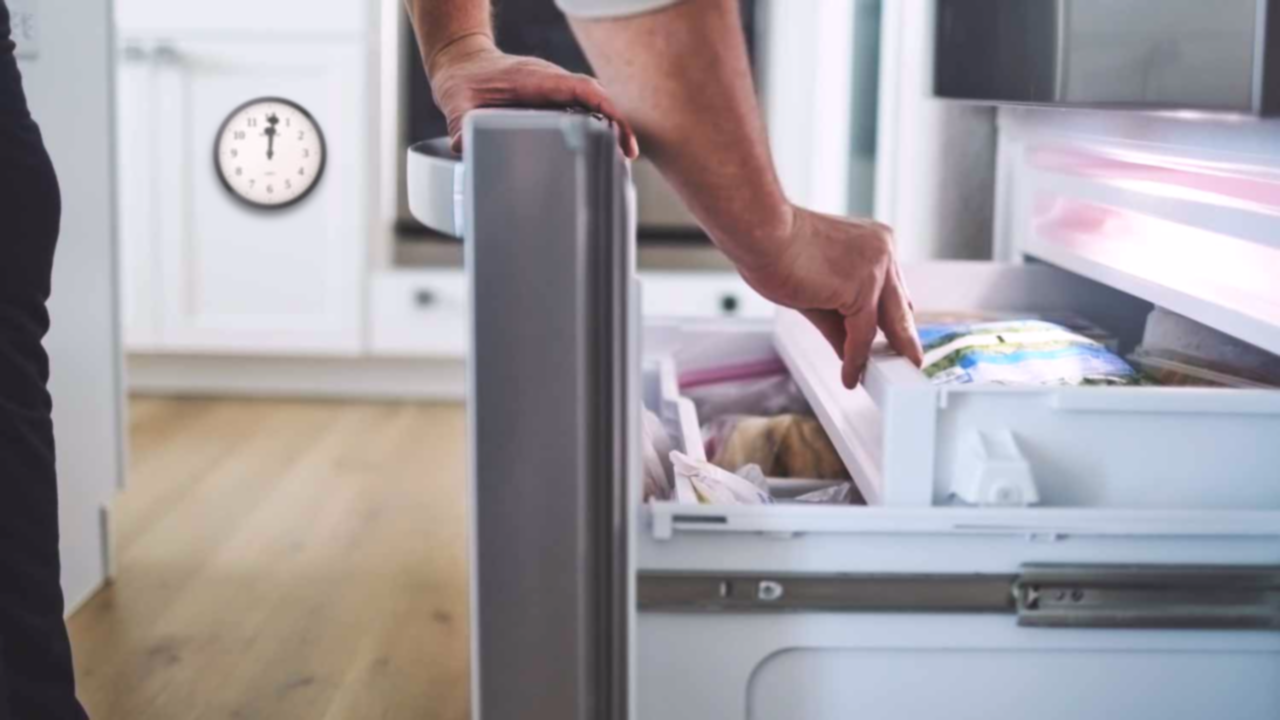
**12:01**
